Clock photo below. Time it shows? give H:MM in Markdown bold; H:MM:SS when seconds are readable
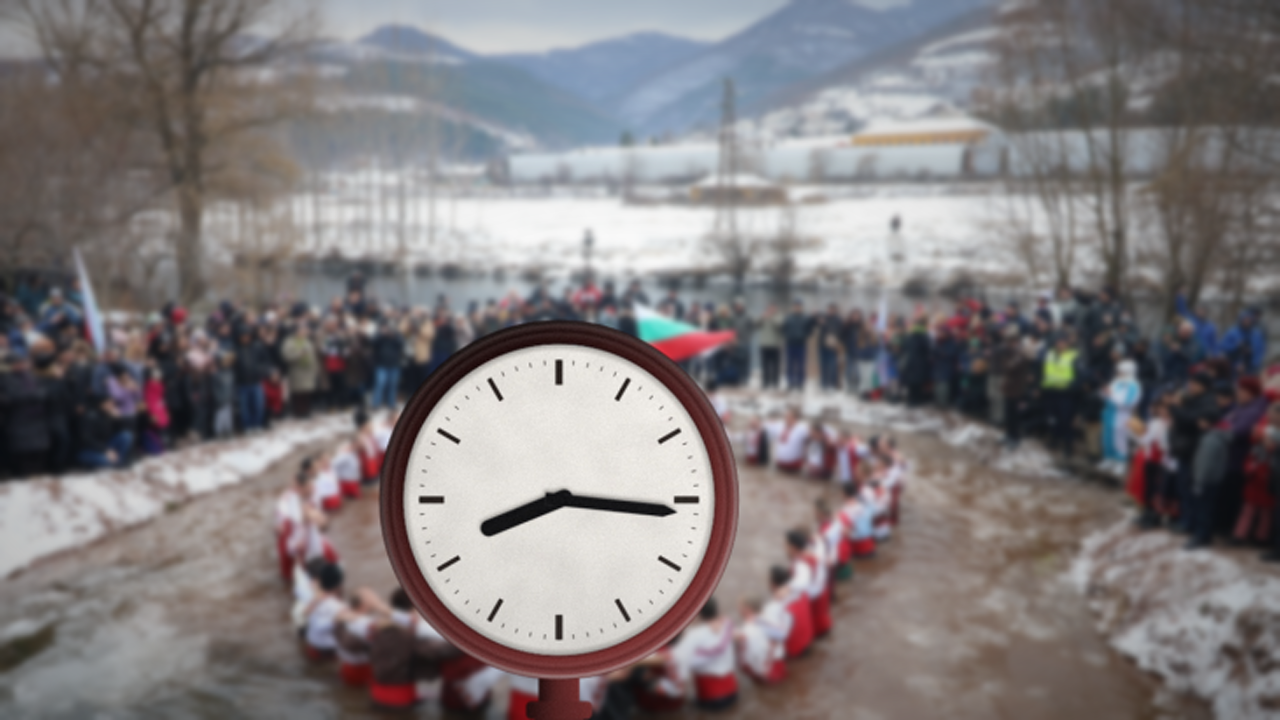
**8:16**
